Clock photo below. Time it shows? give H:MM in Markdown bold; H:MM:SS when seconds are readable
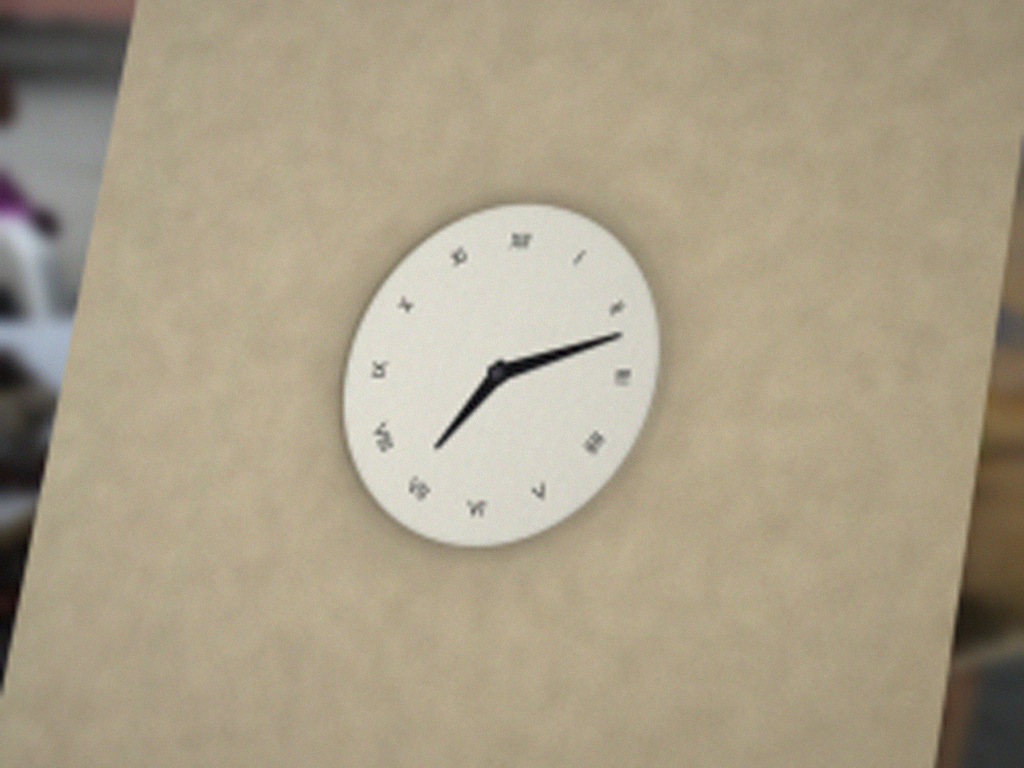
**7:12**
